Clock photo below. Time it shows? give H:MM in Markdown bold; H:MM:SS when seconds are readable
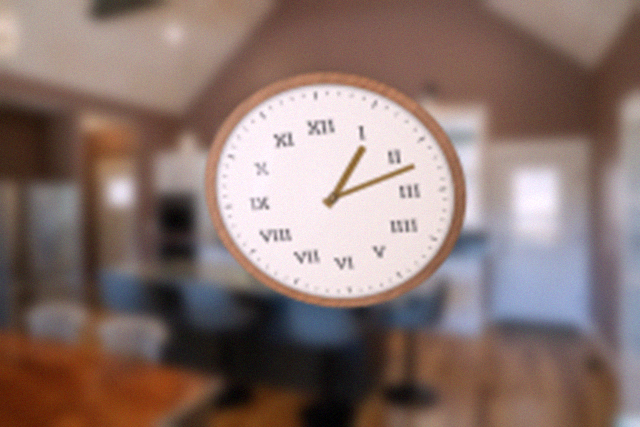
**1:12**
